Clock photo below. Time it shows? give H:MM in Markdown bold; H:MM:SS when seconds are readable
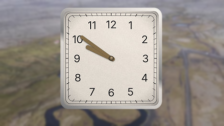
**9:51**
